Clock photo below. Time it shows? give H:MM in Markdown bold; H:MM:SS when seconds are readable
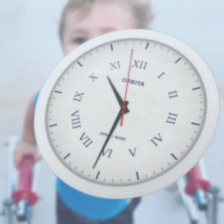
**10:30:58**
